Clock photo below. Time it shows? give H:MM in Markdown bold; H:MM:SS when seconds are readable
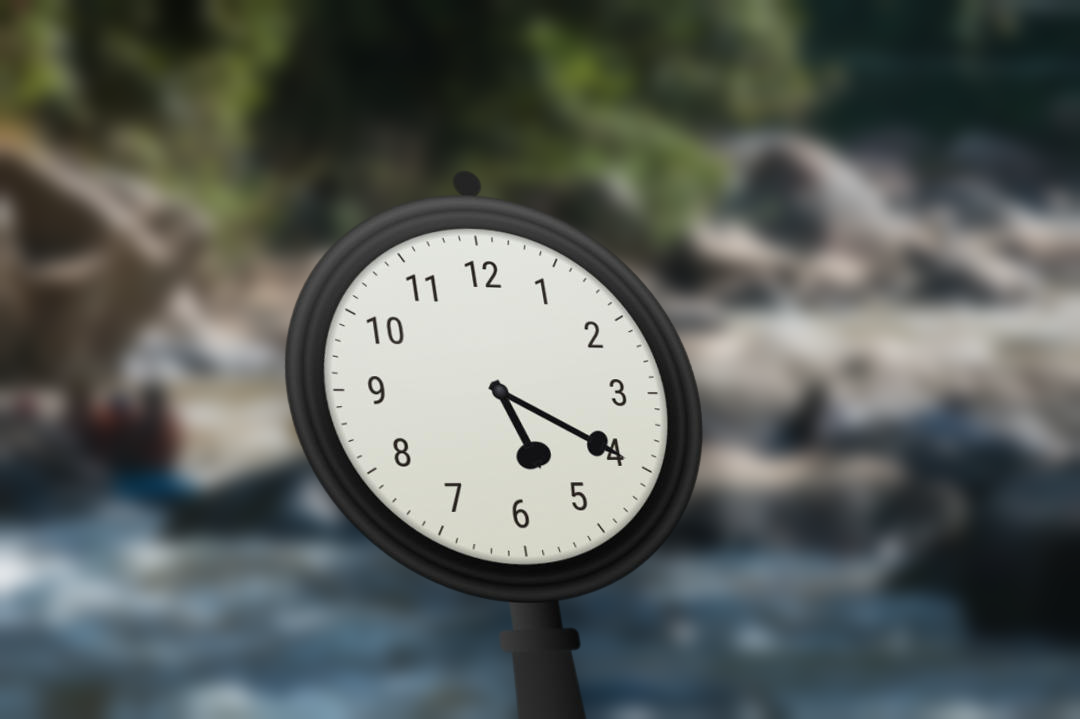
**5:20**
